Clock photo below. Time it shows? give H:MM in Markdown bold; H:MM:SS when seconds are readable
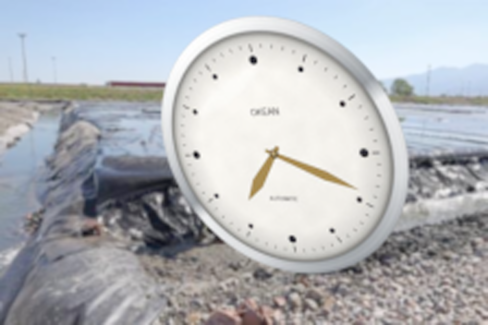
**7:19**
